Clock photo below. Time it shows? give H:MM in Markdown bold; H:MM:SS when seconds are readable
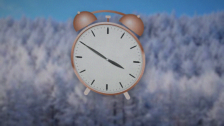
**3:50**
